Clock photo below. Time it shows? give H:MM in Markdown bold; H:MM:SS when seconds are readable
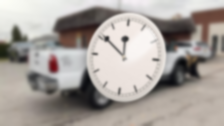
**11:51**
